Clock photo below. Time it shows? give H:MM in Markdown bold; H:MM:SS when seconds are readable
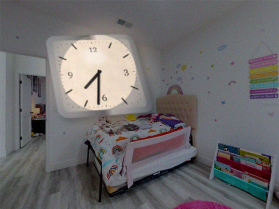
**7:32**
